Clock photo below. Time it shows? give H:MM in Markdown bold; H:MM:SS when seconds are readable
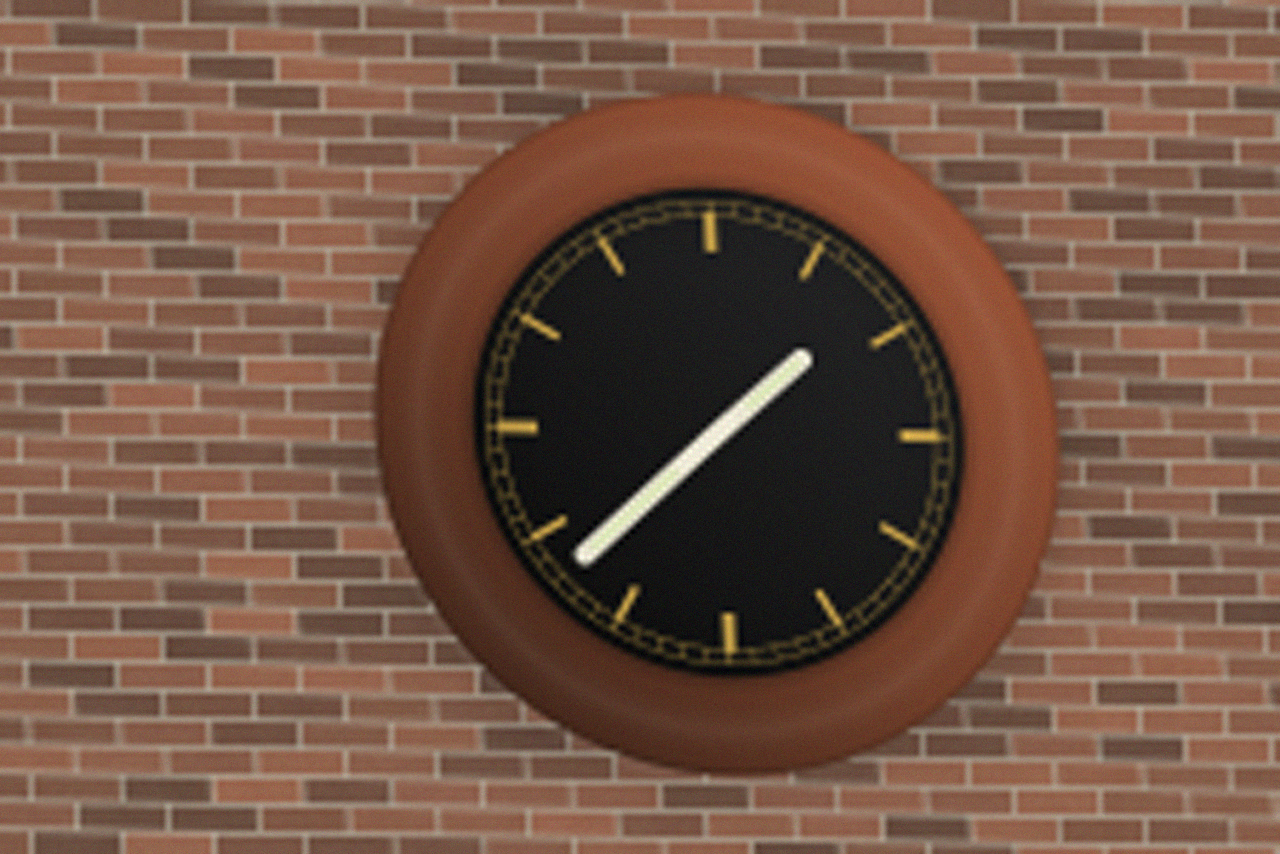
**1:38**
